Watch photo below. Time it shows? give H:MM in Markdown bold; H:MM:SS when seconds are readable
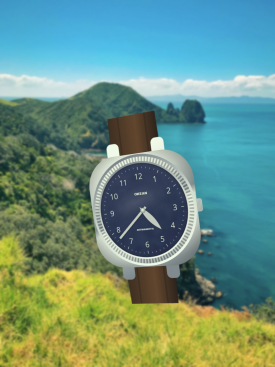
**4:38**
